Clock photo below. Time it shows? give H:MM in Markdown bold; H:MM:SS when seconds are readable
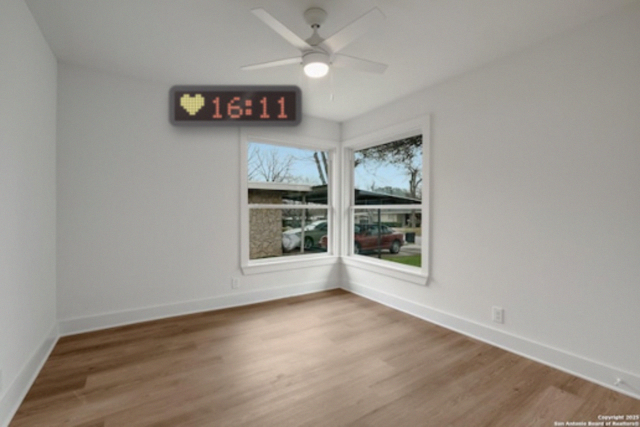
**16:11**
